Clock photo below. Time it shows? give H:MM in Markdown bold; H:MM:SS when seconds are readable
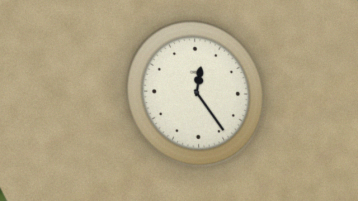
**12:24**
